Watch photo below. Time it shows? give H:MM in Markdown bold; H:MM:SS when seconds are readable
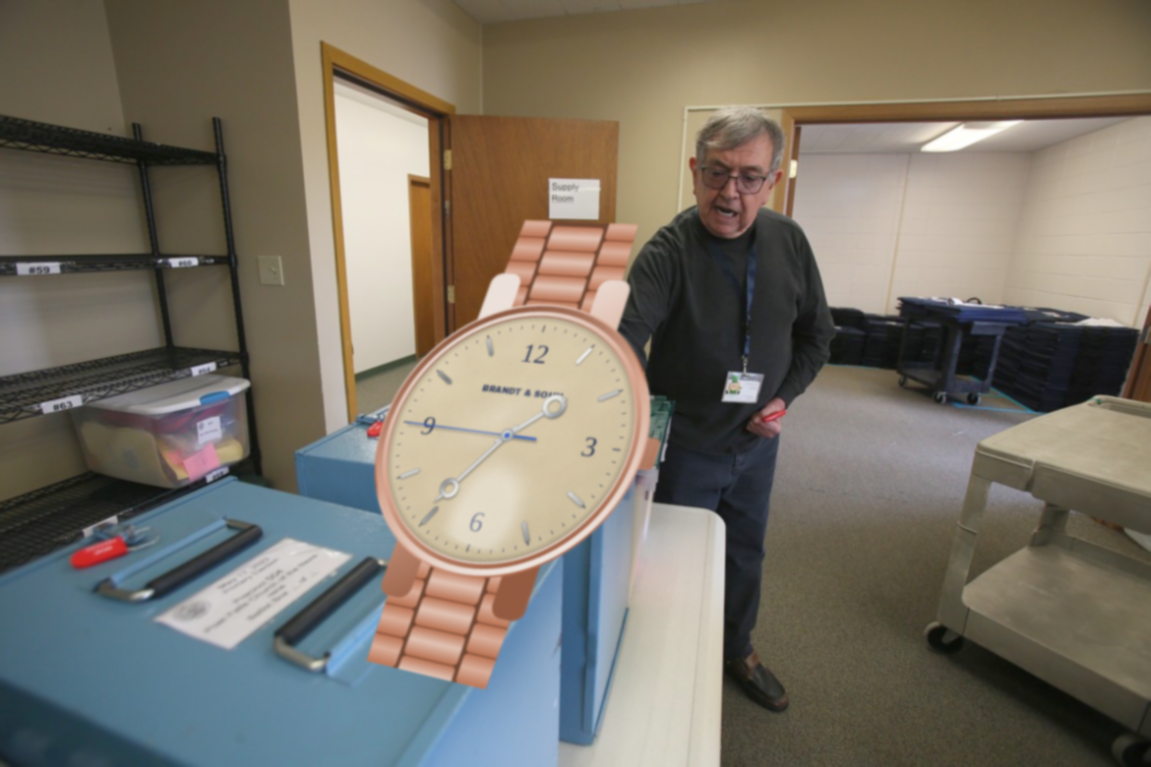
**1:35:45**
